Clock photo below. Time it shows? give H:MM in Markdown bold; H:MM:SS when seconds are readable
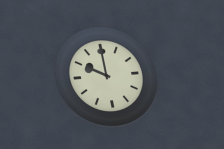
**10:00**
